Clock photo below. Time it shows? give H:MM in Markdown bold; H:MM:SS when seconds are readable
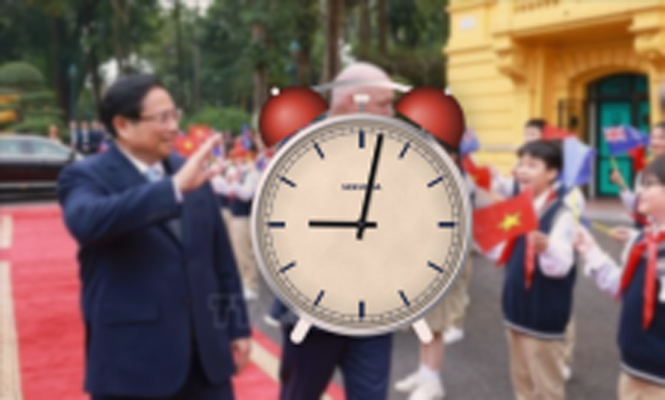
**9:02**
